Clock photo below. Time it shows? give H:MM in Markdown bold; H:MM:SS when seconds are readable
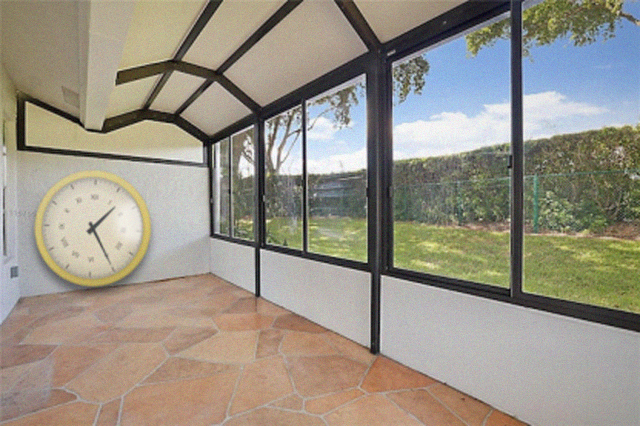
**1:25**
